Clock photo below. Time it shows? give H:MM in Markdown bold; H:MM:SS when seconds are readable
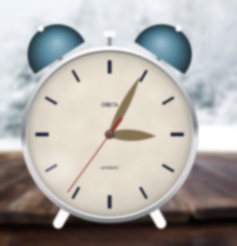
**3:04:36**
